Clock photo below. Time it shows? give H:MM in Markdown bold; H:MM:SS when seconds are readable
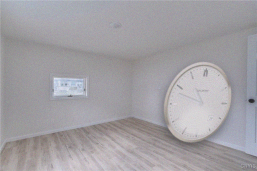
**10:48**
